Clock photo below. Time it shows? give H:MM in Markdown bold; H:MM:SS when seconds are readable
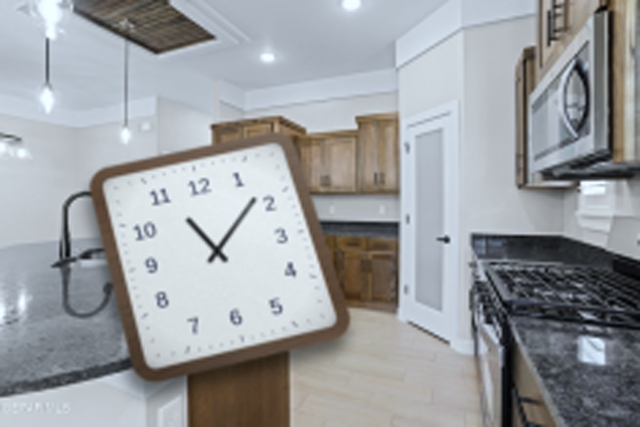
**11:08**
